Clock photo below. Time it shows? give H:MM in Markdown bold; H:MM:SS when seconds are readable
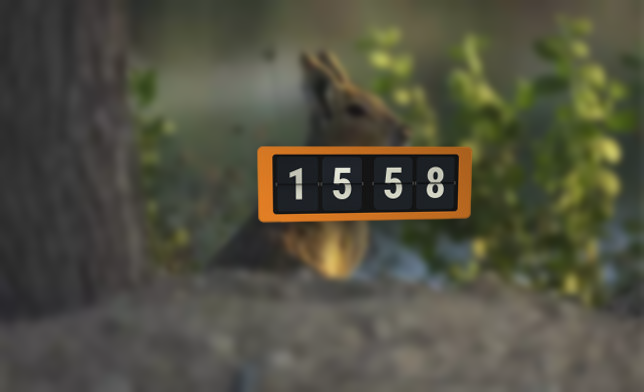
**15:58**
